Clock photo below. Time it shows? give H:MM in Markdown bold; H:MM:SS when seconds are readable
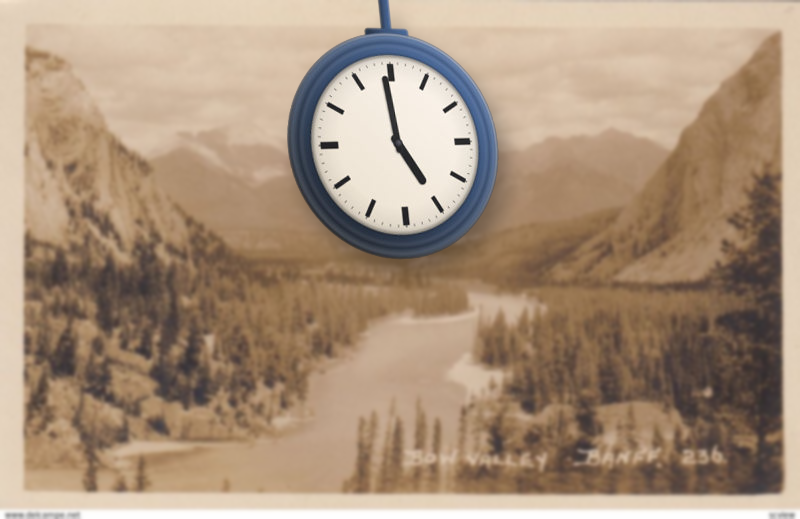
**4:59**
